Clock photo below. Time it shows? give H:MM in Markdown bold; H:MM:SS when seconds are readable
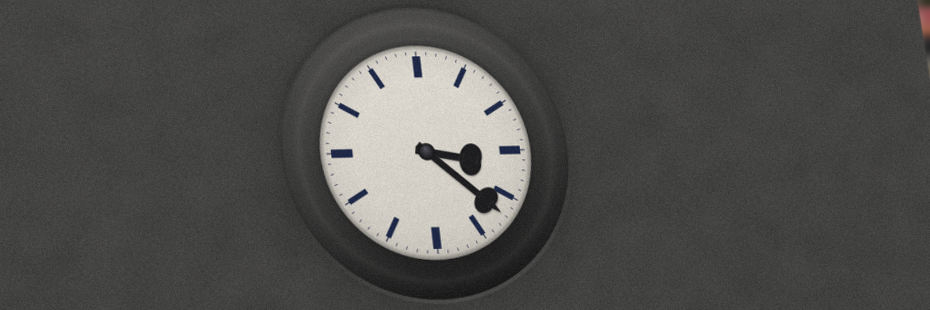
**3:22**
